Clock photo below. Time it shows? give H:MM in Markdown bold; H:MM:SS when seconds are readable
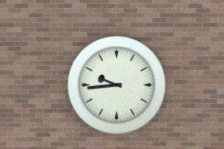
**9:44**
